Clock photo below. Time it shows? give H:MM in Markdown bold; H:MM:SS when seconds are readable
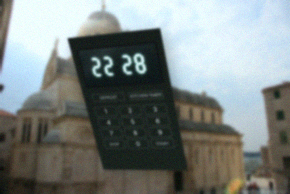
**22:28**
